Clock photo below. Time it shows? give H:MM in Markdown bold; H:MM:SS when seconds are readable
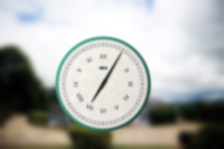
**7:05**
